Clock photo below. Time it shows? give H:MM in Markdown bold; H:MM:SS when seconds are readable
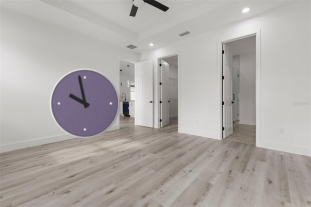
**9:58**
